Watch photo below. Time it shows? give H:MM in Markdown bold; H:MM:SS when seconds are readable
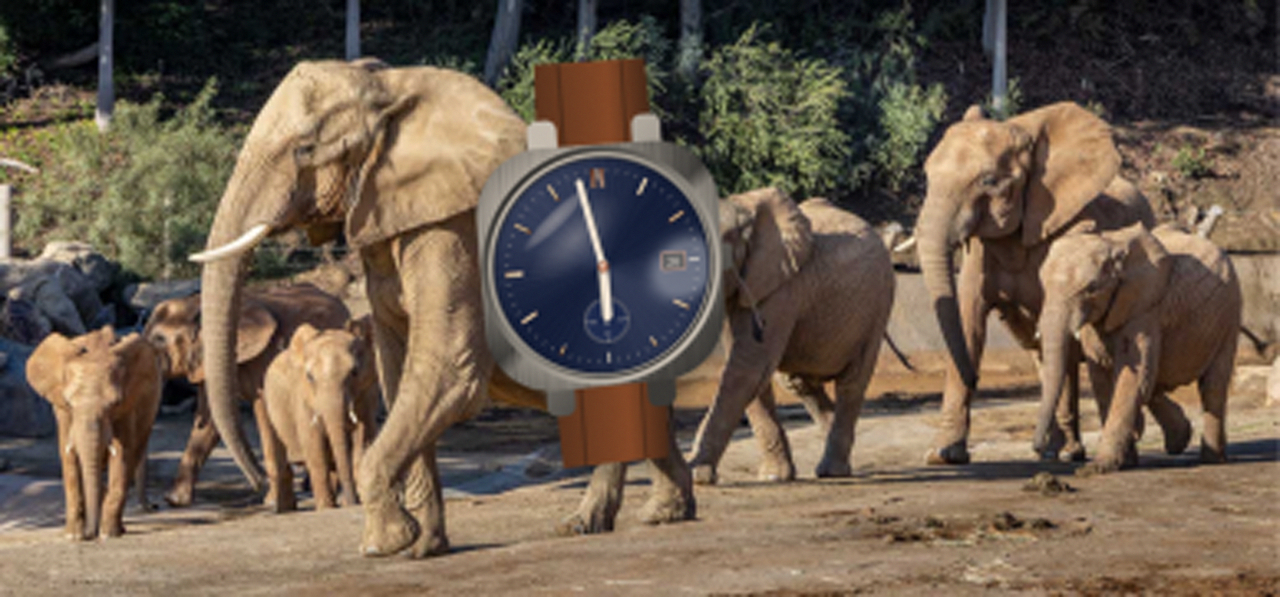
**5:58**
